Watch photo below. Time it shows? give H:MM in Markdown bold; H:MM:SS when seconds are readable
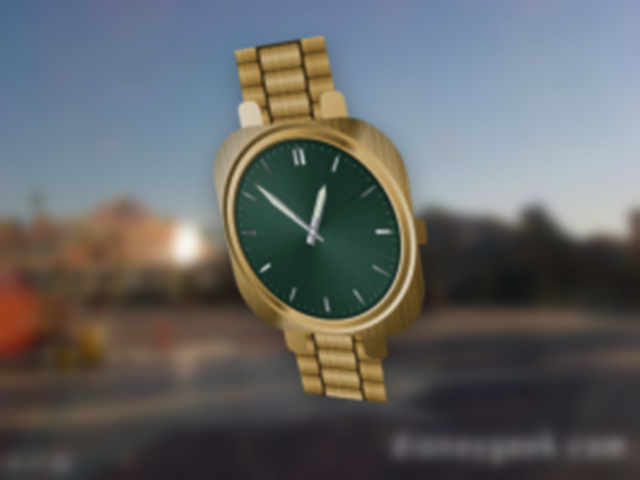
**12:52**
